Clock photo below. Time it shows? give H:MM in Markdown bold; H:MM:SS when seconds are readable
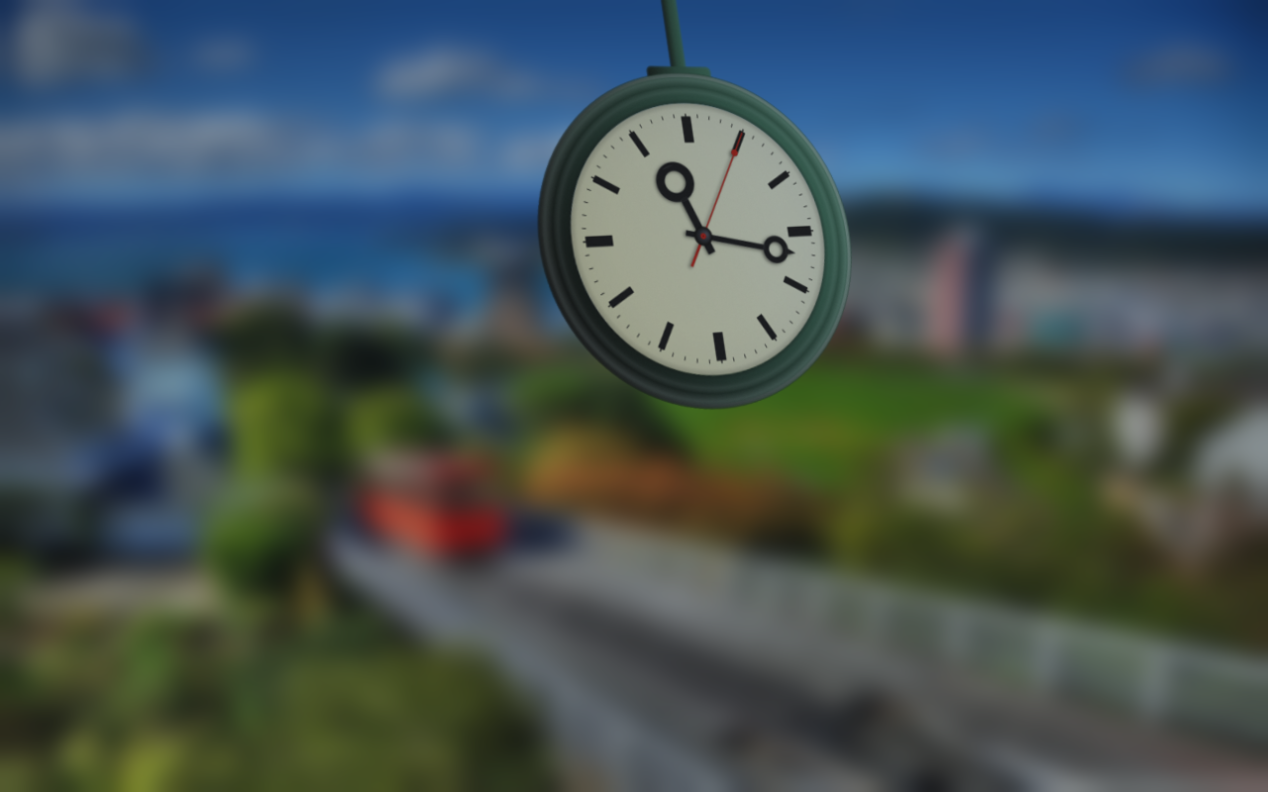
**11:17:05**
